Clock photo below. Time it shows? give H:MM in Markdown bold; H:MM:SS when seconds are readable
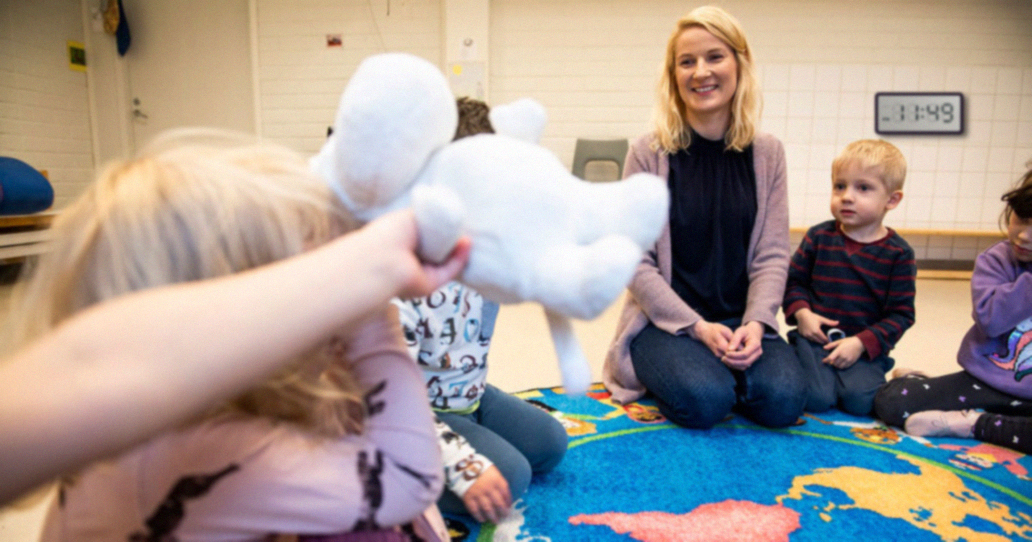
**11:49**
